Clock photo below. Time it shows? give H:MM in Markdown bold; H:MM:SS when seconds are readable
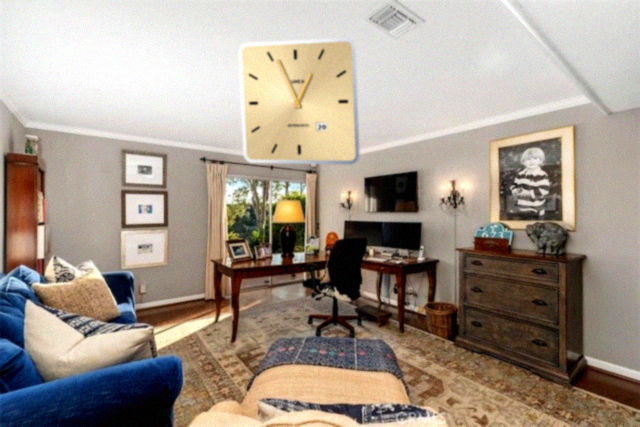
**12:56**
